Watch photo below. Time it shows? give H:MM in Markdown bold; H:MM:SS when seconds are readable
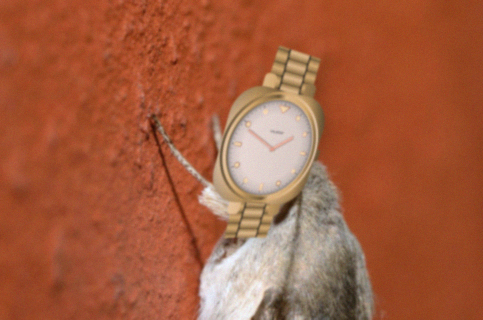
**1:49**
